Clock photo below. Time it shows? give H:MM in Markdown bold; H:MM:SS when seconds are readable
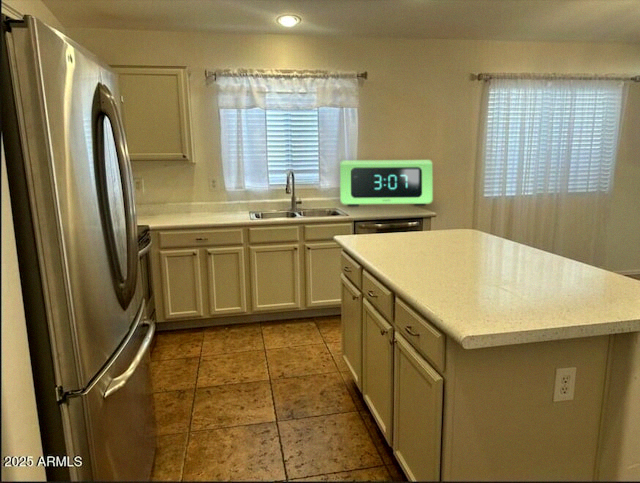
**3:07**
